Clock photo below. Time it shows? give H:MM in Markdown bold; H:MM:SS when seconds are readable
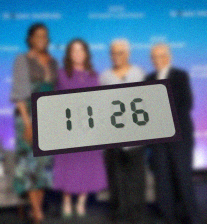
**11:26**
